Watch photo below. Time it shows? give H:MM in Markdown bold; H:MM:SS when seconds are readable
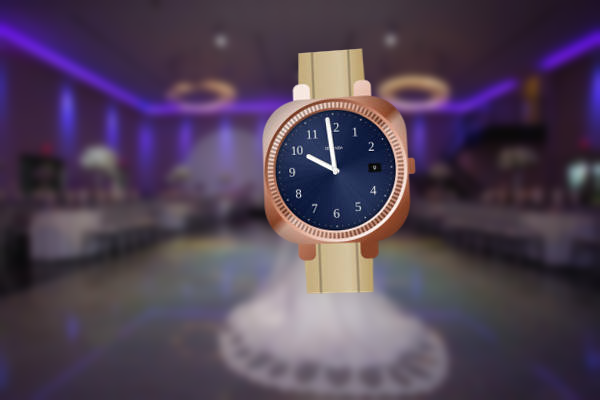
**9:59**
